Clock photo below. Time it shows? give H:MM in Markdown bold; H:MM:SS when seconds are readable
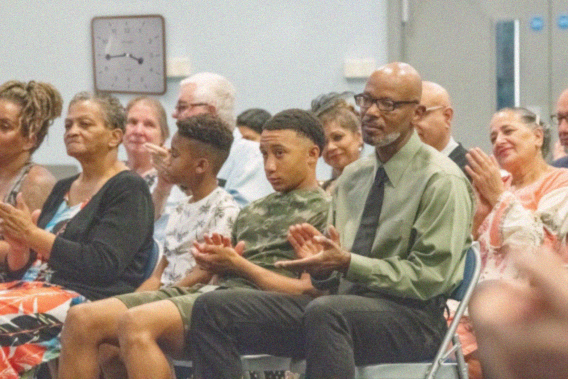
**3:44**
